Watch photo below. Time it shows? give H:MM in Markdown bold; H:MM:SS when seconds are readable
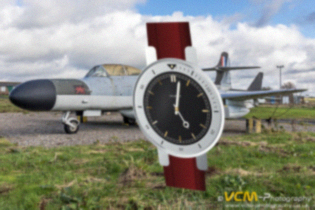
**5:02**
